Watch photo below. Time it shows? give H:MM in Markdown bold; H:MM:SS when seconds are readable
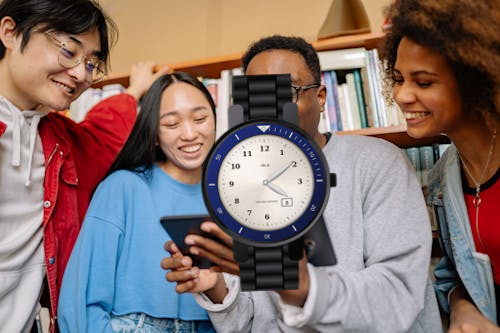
**4:09**
